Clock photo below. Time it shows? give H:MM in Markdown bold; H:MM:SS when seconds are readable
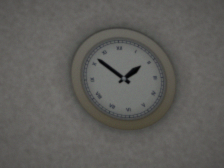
**1:52**
